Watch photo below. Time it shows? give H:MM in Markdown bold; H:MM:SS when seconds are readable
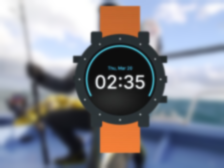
**2:35**
